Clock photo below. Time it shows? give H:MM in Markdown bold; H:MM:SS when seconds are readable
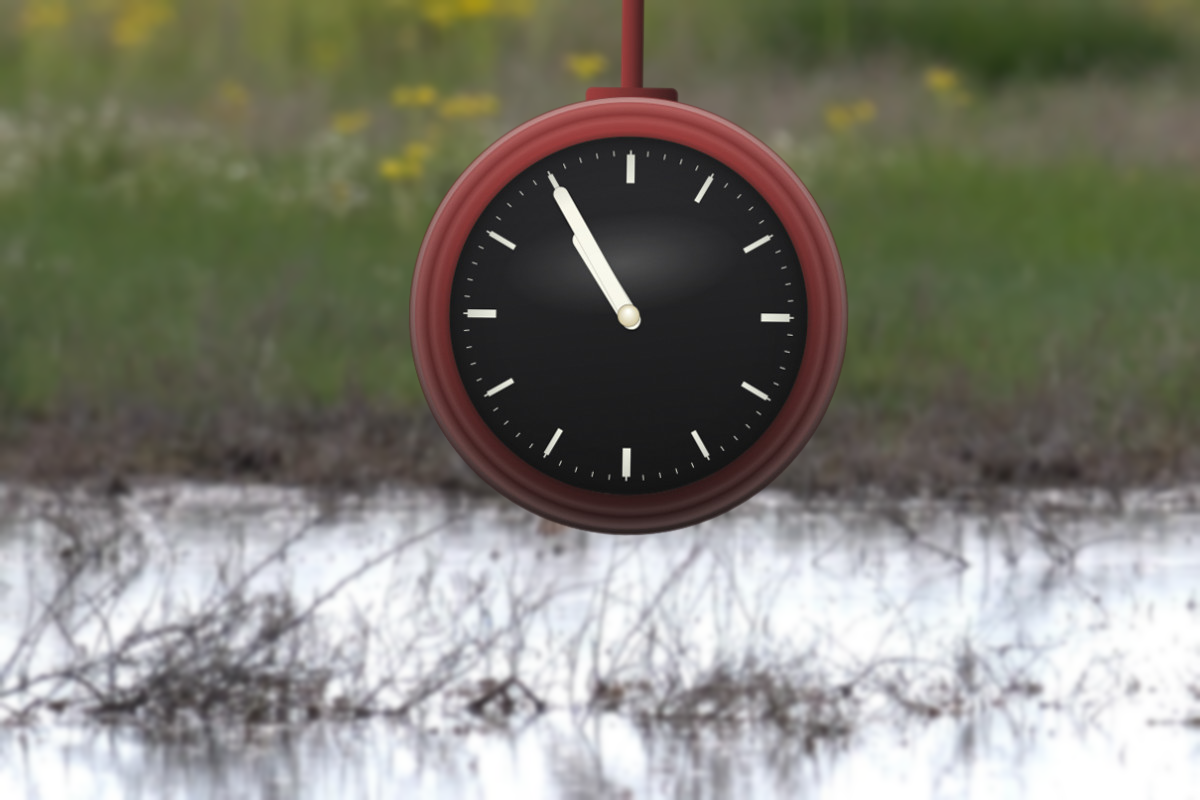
**10:55**
